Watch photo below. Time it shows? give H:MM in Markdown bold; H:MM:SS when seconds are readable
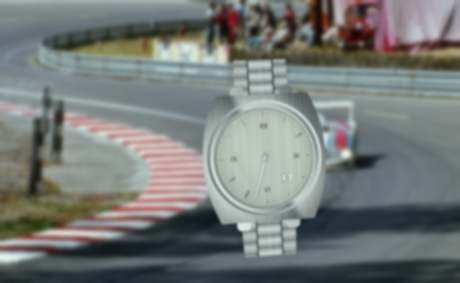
**6:33**
